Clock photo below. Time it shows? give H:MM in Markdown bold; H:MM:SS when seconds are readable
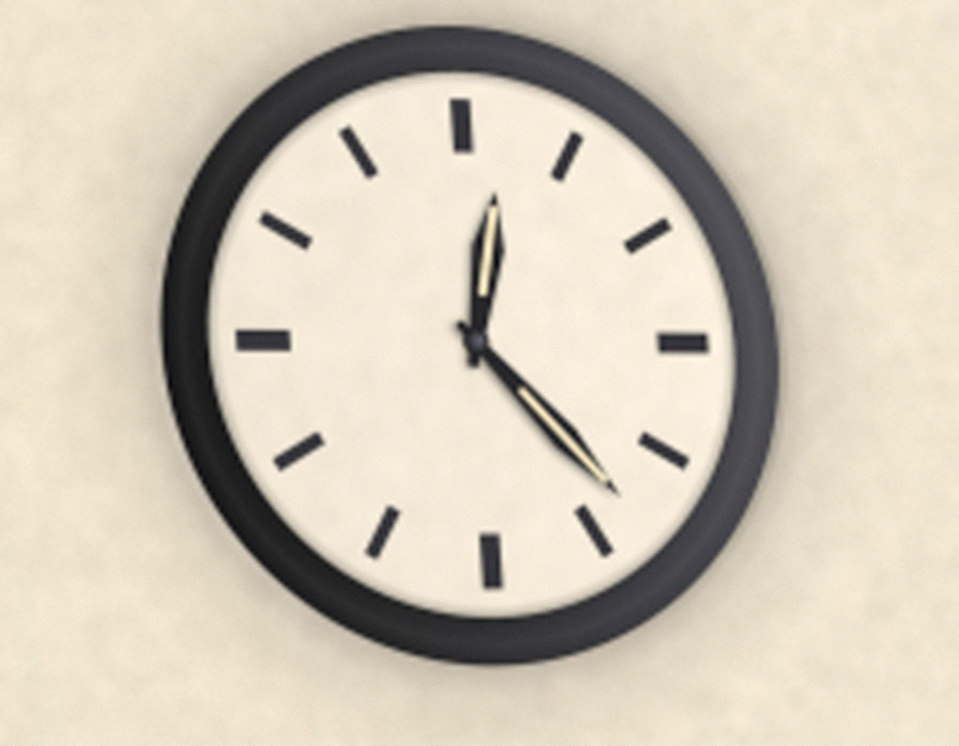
**12:23**
